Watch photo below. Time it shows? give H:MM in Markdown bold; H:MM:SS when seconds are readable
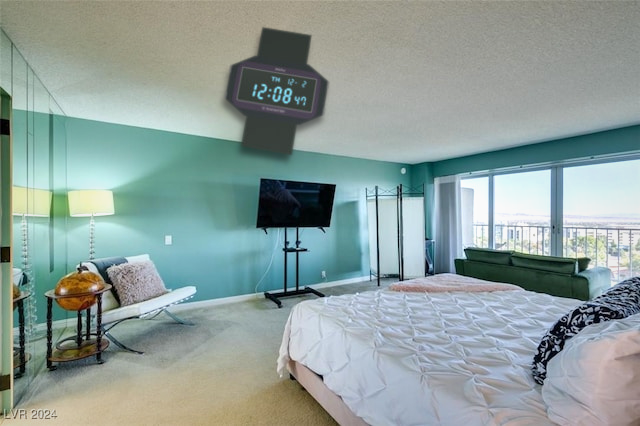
**12:08:47**
